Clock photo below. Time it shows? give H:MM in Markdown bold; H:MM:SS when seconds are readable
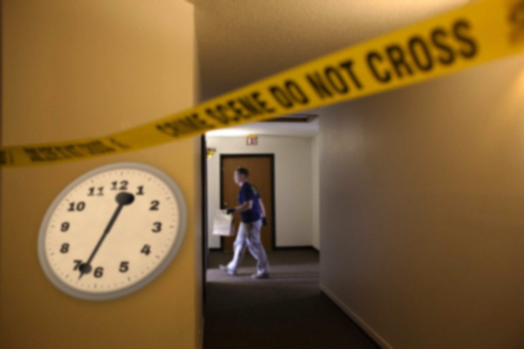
**12:33**
